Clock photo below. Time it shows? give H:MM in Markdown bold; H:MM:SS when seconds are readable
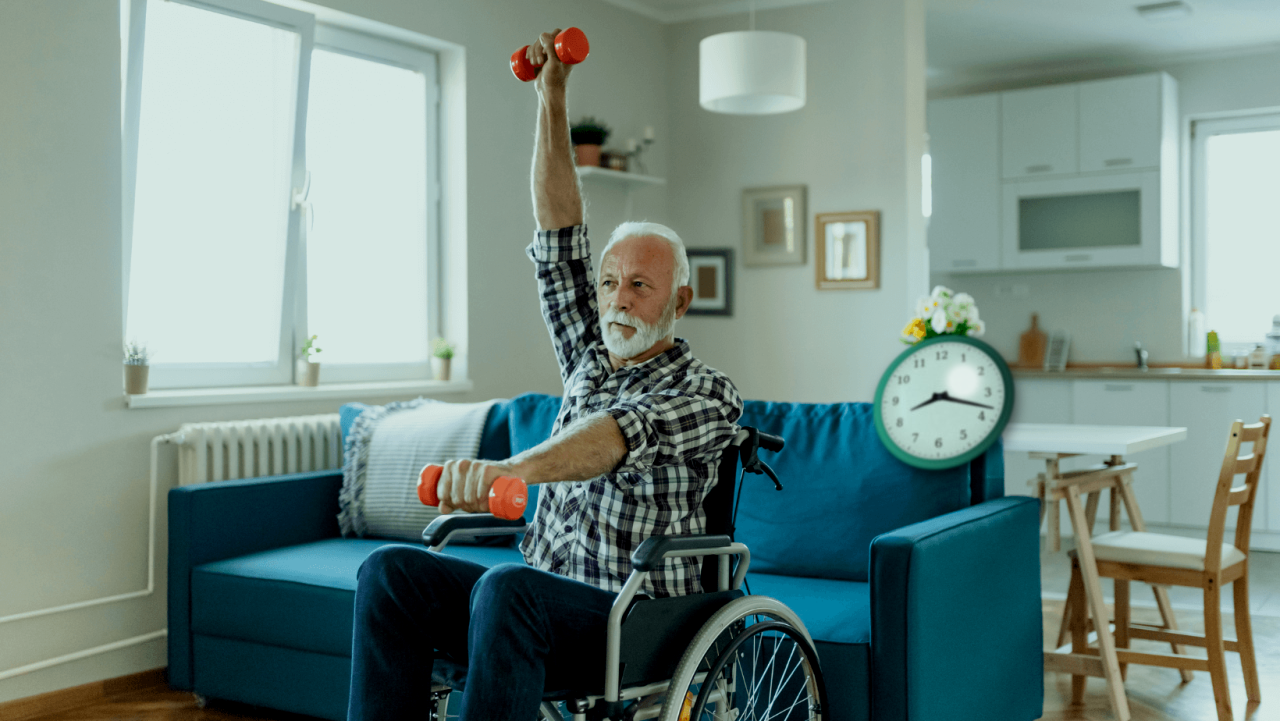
**8:18**
